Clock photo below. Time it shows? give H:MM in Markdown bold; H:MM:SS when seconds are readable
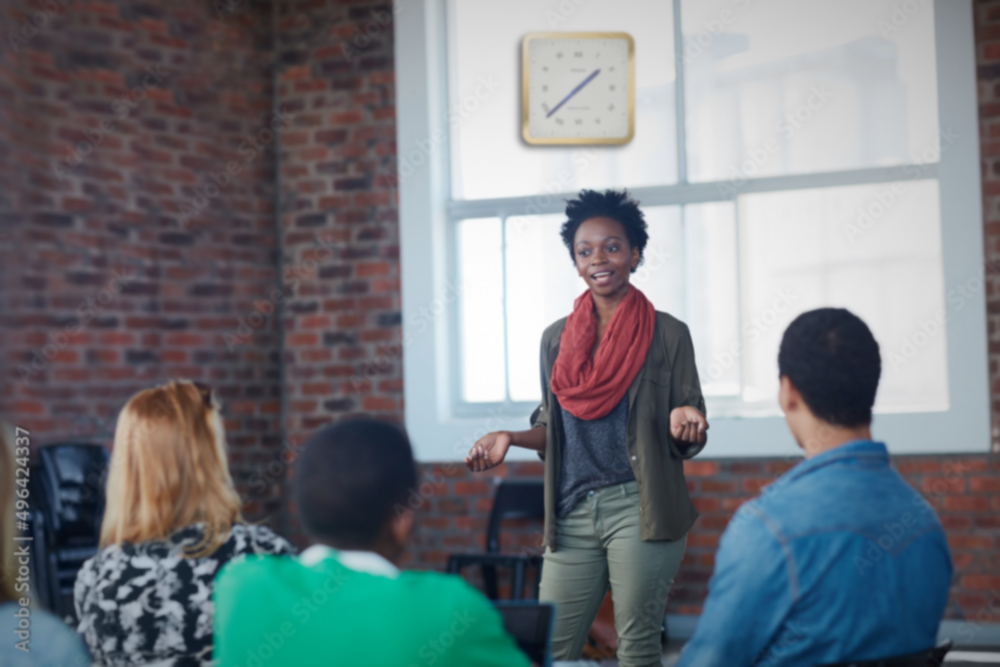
**1:38**
